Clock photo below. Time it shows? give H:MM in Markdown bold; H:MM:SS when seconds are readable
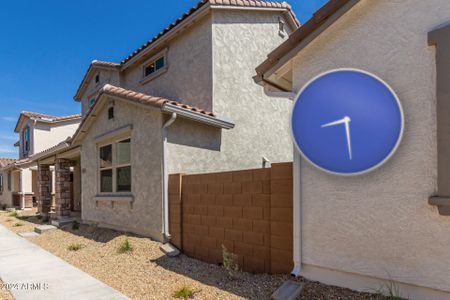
**8:29**
